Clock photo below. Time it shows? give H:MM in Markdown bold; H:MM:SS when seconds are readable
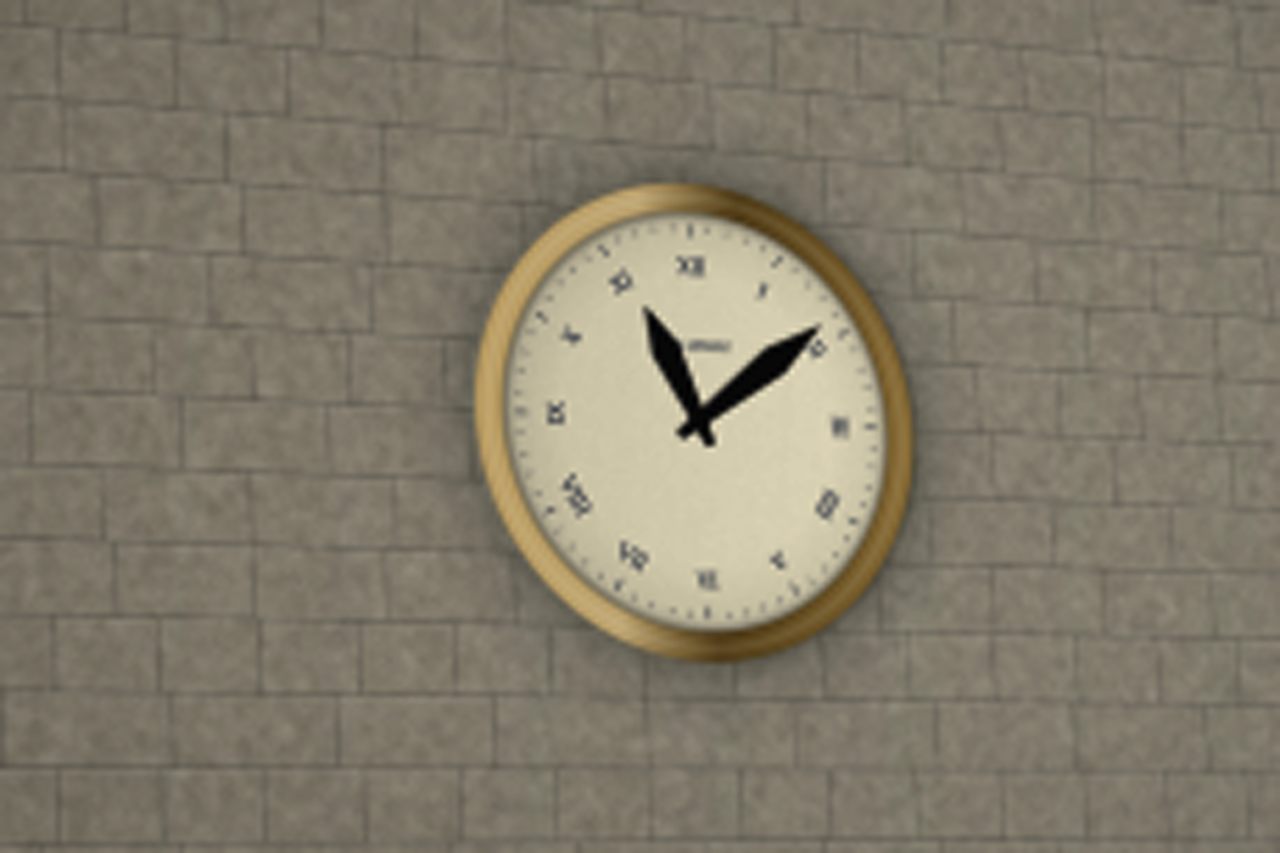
**11:09**
